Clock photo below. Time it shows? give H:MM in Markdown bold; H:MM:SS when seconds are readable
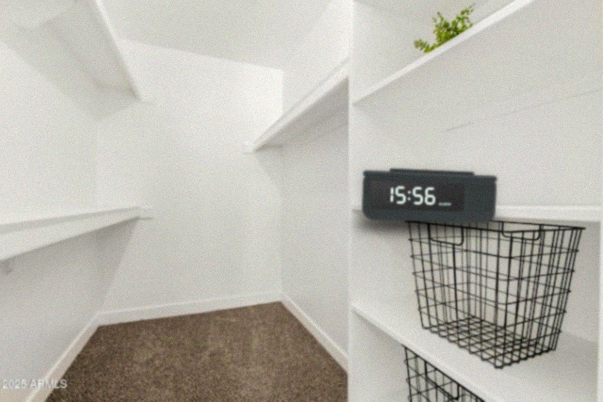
**15:56**
